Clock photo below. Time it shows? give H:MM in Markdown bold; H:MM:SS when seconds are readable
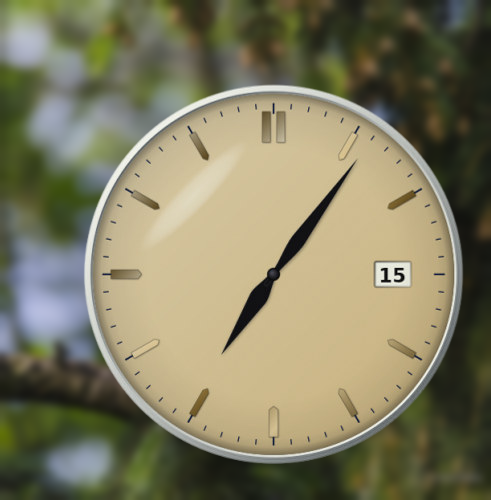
**7:06**
